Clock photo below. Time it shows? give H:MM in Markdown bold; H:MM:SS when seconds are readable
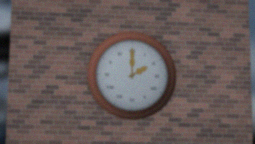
**2:00**
